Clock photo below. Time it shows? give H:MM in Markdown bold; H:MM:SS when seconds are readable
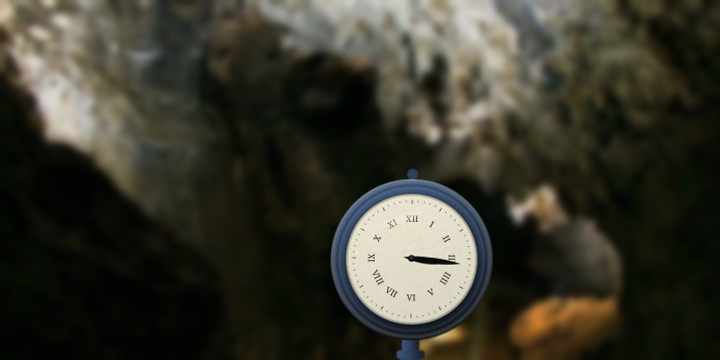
**3:16**
